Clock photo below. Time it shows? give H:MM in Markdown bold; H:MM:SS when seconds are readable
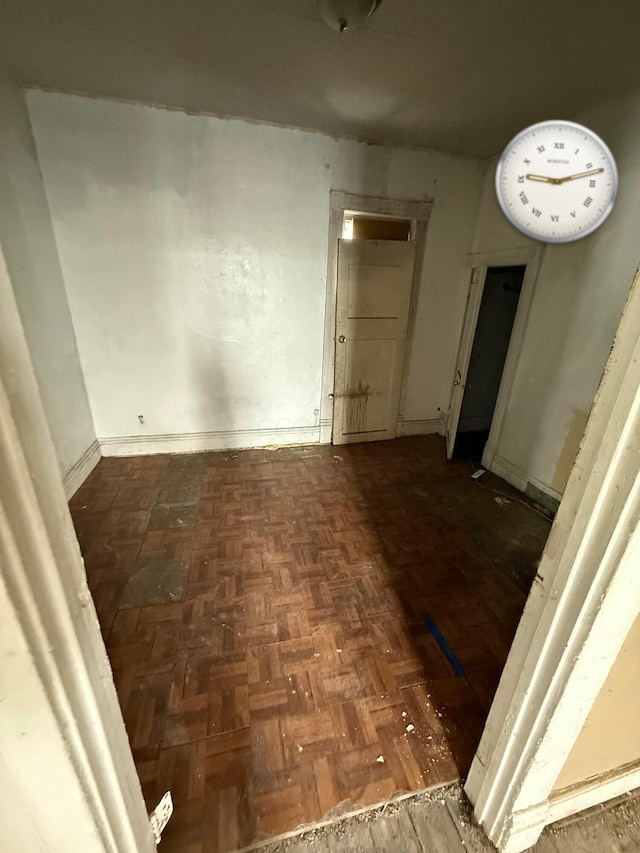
**9:12**
